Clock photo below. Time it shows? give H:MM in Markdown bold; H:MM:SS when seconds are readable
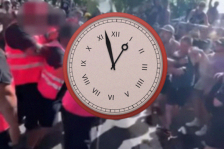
**12:57**
